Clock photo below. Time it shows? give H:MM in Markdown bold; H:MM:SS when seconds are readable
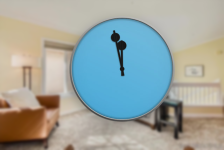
**11:58**
